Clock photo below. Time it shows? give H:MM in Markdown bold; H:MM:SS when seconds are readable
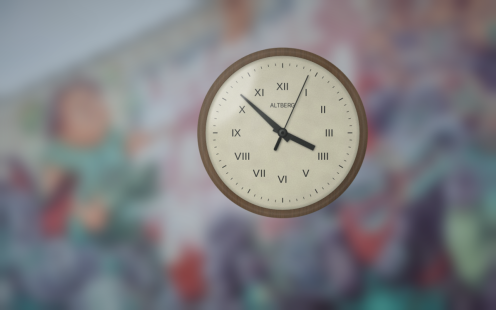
**3:52:04**
